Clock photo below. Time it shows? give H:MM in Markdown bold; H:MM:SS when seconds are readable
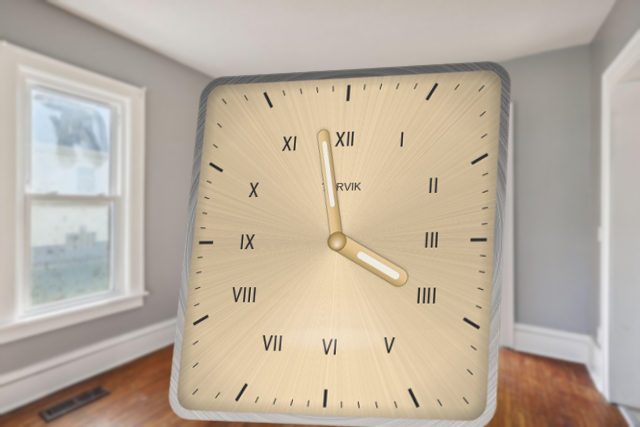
**3:58**
